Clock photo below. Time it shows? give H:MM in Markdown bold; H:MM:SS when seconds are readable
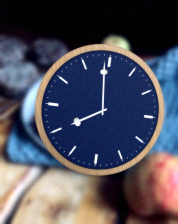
**7:59**
